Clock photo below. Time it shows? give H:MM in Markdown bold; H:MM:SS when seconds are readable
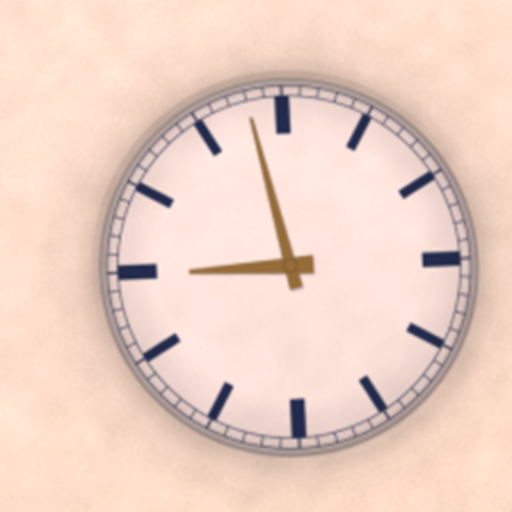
**8:58**
